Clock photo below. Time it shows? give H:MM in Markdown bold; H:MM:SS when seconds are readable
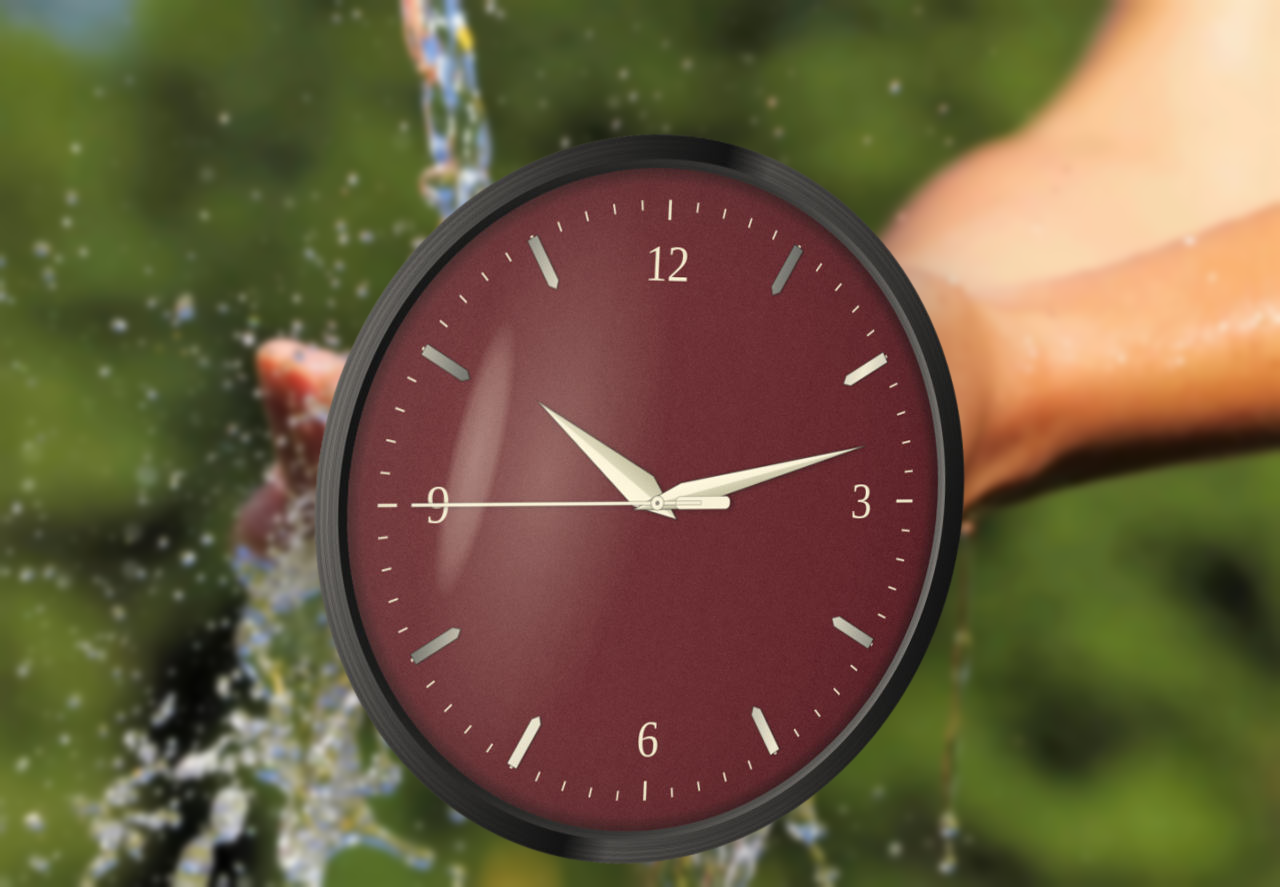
**10:12:45**
